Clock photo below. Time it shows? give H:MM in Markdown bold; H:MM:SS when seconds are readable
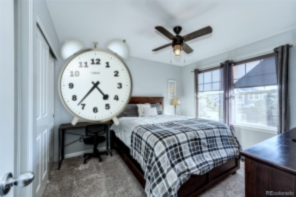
**4:37**
